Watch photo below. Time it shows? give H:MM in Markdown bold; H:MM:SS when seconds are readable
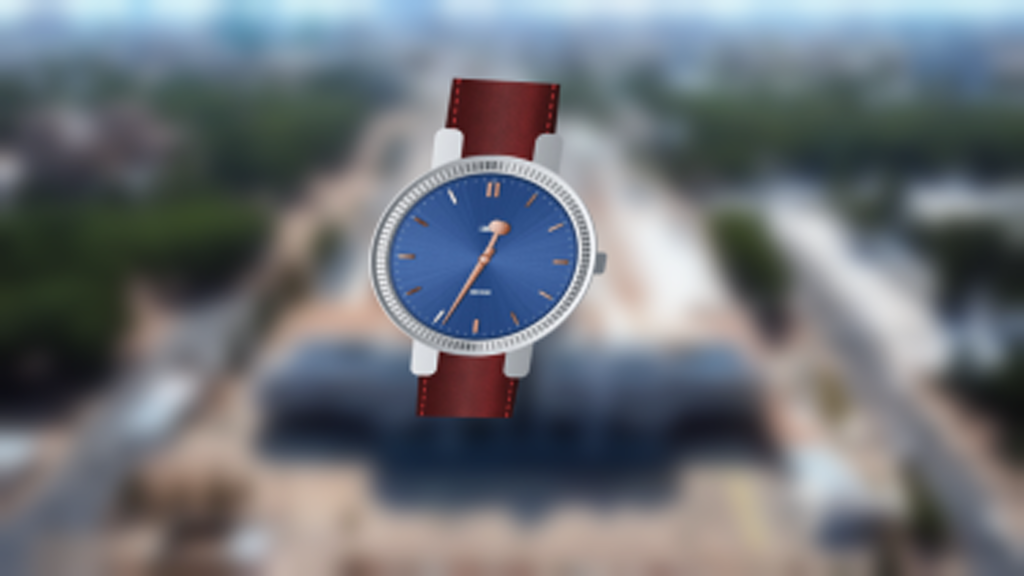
**12:34**
